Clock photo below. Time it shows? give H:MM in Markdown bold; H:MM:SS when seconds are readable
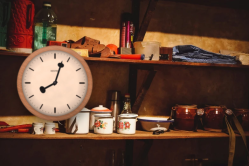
**8:03**
